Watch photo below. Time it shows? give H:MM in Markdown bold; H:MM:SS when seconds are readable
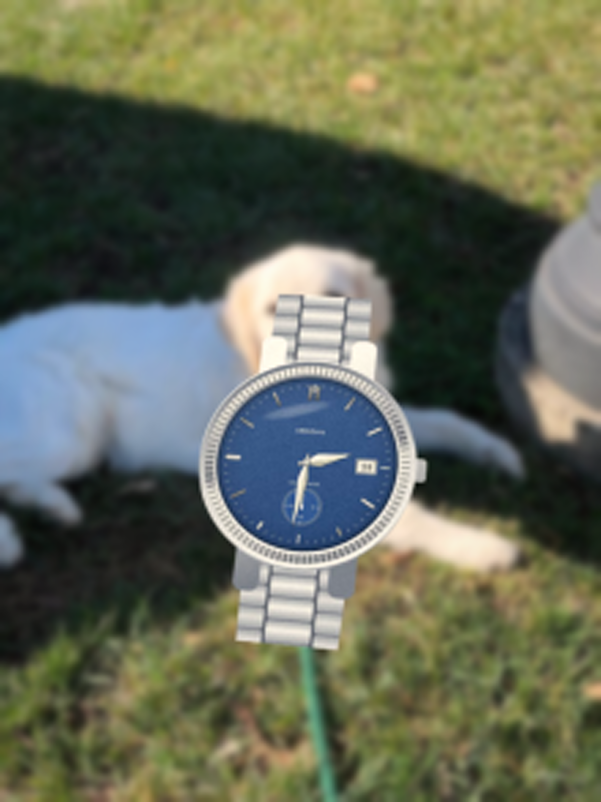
**2:31**
